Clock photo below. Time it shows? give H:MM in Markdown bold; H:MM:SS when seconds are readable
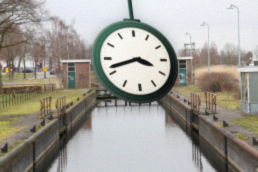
**3:42**
